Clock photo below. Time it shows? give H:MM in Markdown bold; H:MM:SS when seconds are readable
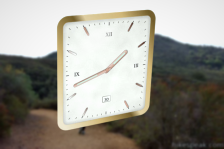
**1:42**
